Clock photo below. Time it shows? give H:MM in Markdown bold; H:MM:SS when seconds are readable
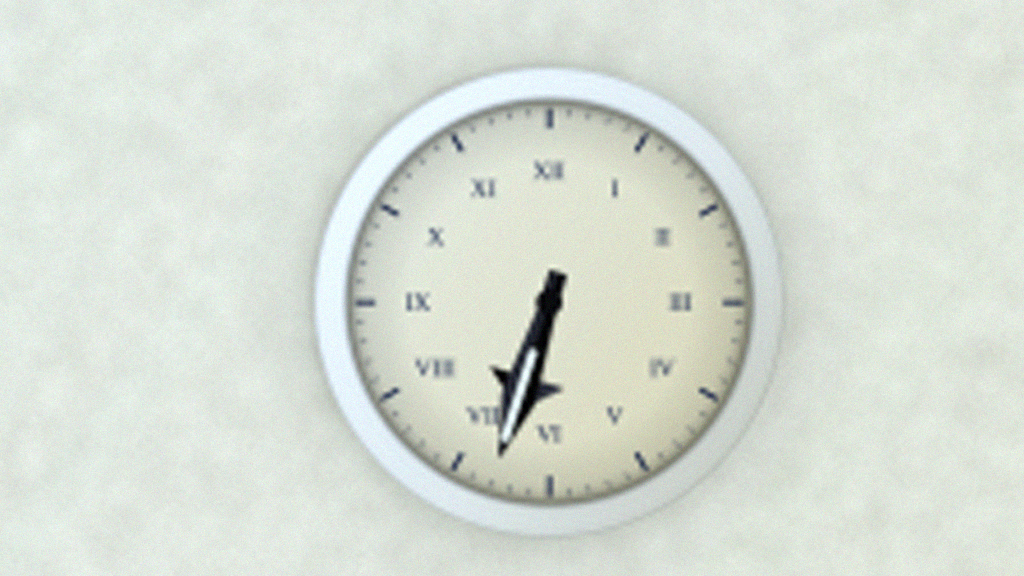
**6:33**
